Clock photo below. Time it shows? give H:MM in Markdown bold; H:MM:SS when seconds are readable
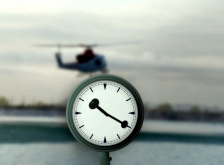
**10:20**
